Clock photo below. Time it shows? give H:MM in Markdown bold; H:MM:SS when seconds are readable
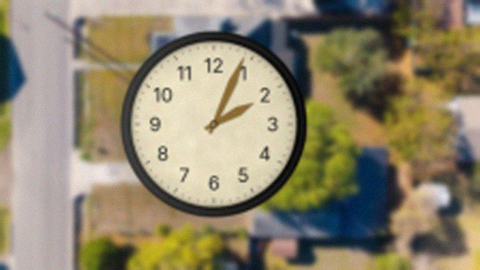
**2:04**
